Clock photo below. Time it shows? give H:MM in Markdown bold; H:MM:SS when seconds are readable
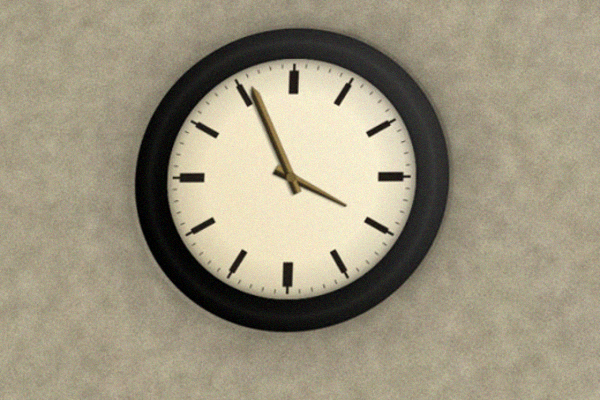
**3:56**
